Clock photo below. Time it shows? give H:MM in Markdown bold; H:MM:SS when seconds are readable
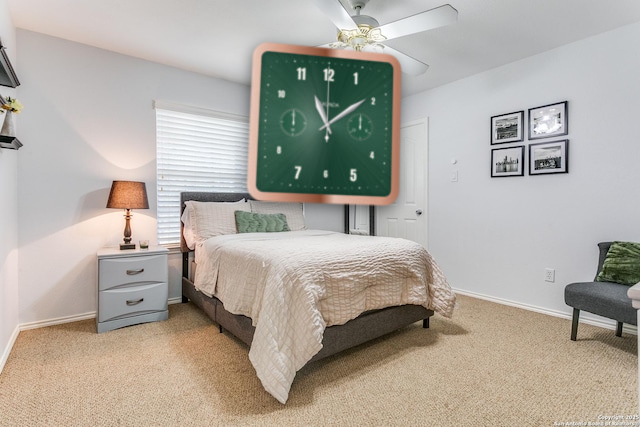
**11:09**
